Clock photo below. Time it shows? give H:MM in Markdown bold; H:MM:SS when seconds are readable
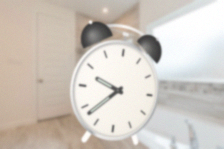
**9:38**
